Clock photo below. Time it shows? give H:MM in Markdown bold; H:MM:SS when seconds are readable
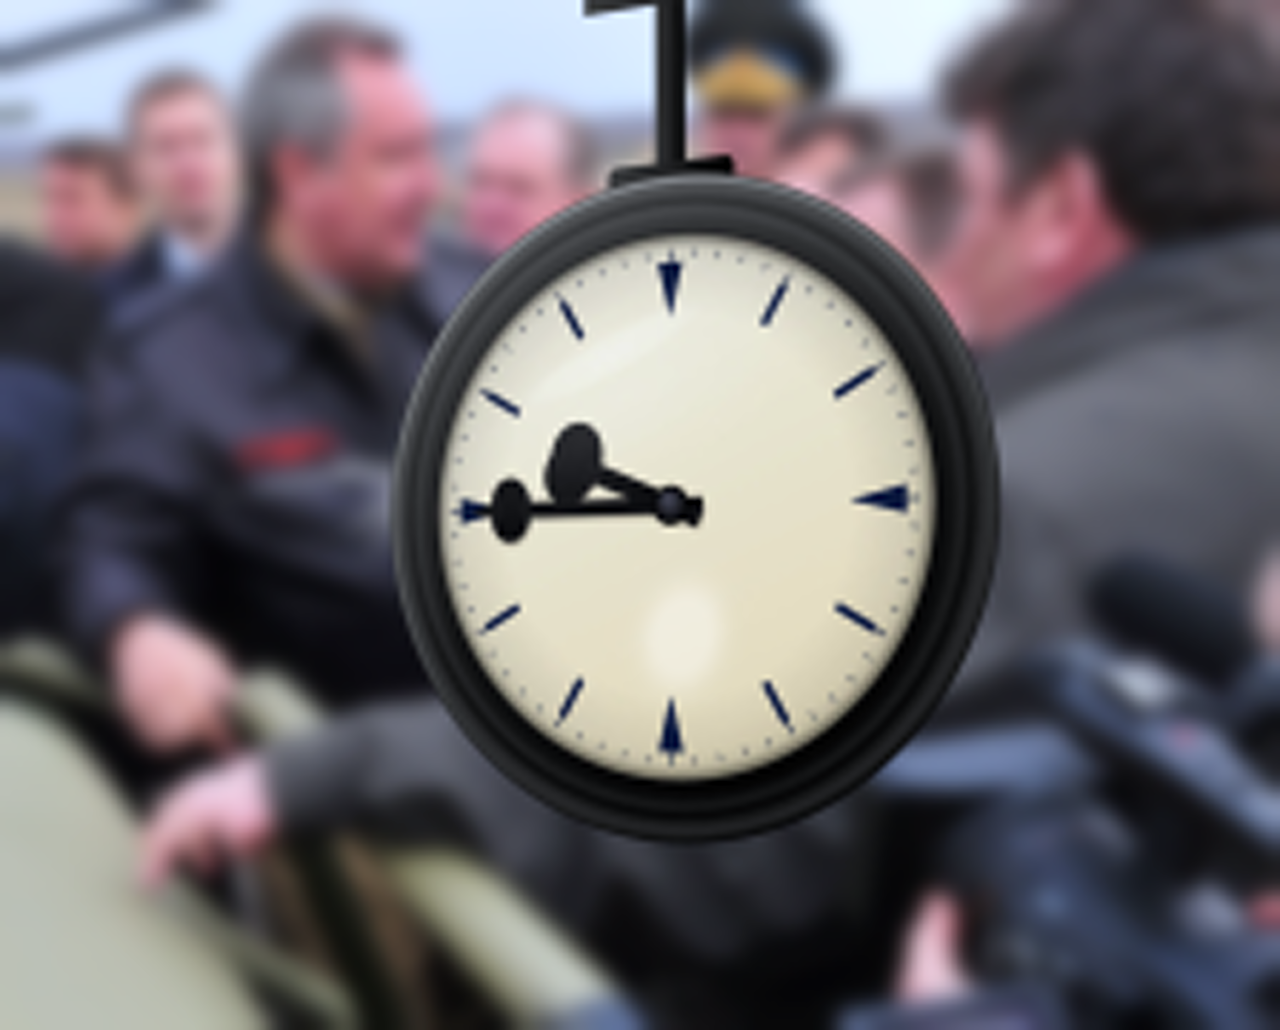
**9:45**
